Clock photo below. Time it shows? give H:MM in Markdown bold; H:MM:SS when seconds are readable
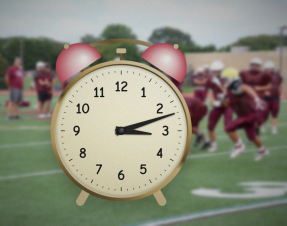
**3:12**
